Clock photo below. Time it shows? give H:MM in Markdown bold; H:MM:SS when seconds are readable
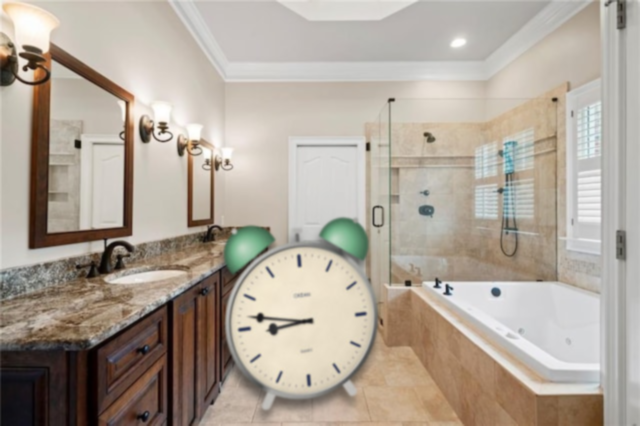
**8:47**
